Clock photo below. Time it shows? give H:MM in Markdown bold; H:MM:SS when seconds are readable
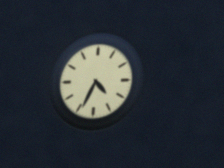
**4:34**
